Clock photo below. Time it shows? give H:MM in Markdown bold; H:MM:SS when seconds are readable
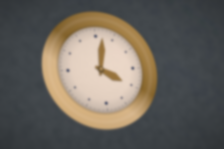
**4:02**
